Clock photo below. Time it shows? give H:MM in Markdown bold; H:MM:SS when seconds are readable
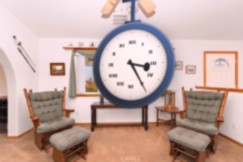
**3:25**
